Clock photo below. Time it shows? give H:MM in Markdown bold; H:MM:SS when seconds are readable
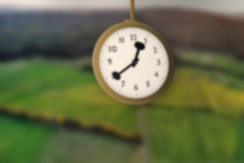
**12:39**
